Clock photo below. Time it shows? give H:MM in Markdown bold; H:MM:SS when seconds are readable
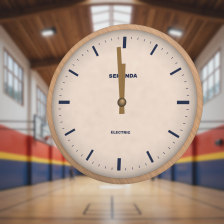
**11:59**
